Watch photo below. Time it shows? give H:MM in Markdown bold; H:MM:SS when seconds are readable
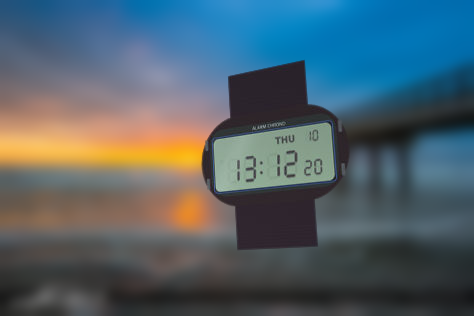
**13:12:20**
